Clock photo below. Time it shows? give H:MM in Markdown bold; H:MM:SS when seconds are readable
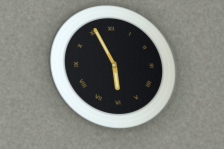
**5:56**
